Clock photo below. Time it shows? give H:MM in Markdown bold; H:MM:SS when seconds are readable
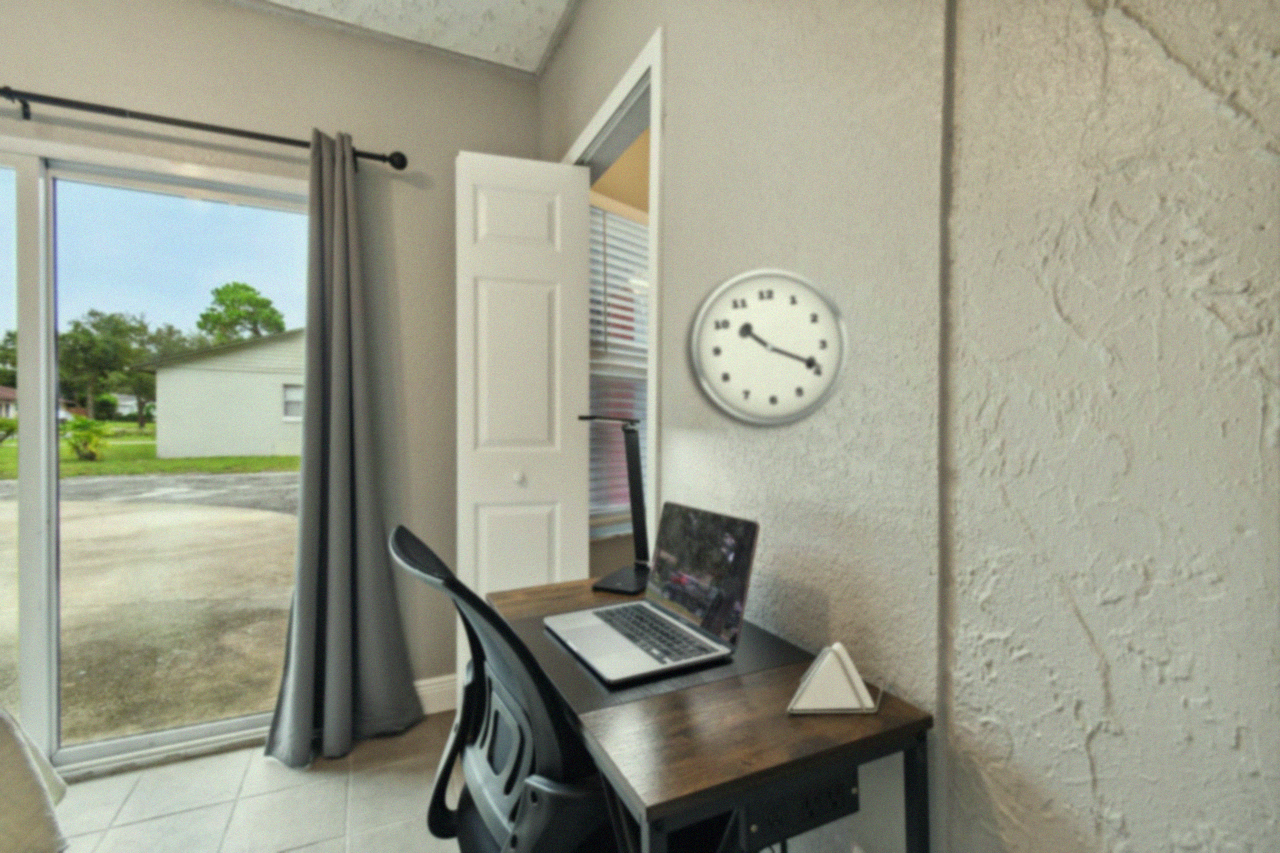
**10:19**
